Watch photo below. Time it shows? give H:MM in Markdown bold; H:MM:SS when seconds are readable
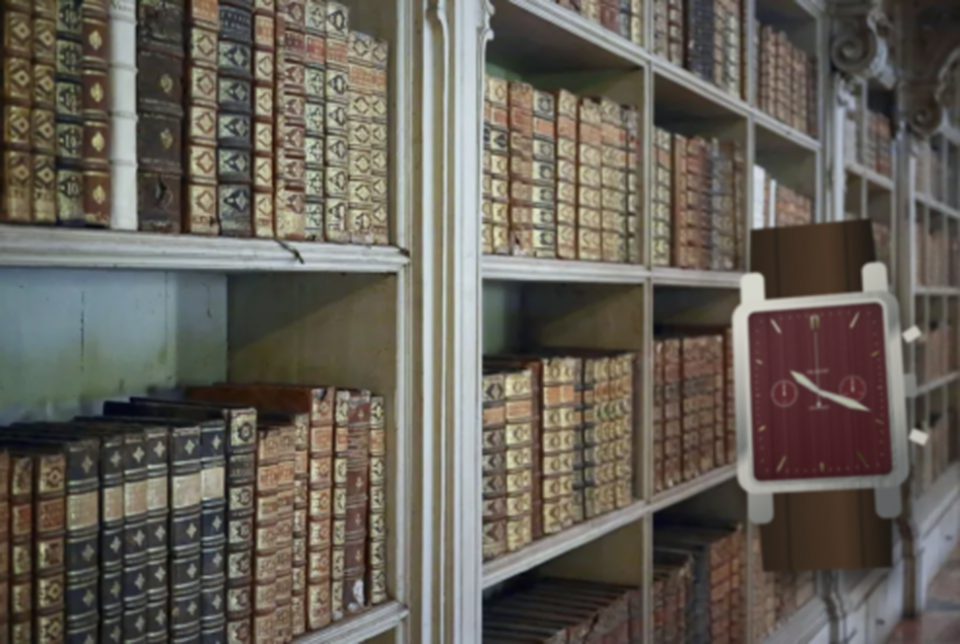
**10:19**
